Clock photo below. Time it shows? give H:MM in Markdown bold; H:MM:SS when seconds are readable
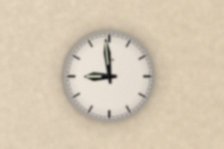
**8:59**
